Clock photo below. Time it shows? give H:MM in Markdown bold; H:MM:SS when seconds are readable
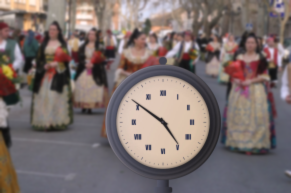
**4:51**
